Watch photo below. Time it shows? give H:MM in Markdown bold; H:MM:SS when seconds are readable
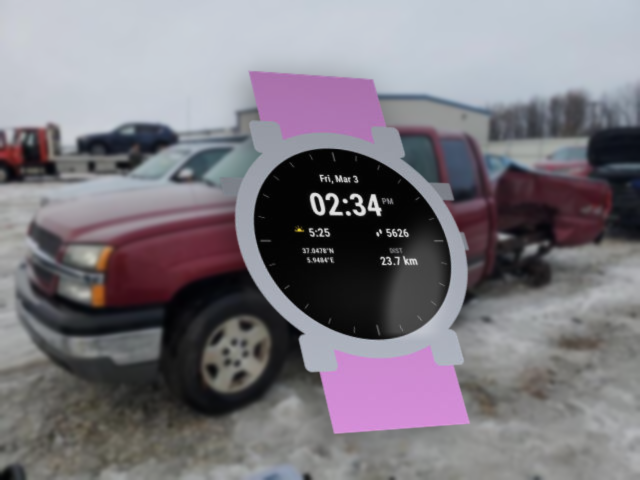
**2:34**
